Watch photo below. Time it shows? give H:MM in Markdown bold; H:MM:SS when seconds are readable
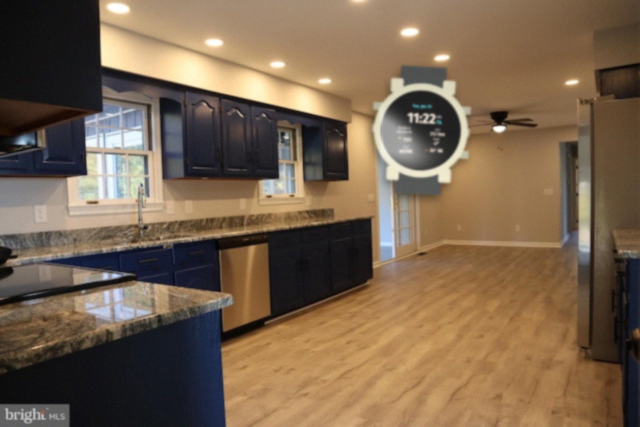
**11:22**
